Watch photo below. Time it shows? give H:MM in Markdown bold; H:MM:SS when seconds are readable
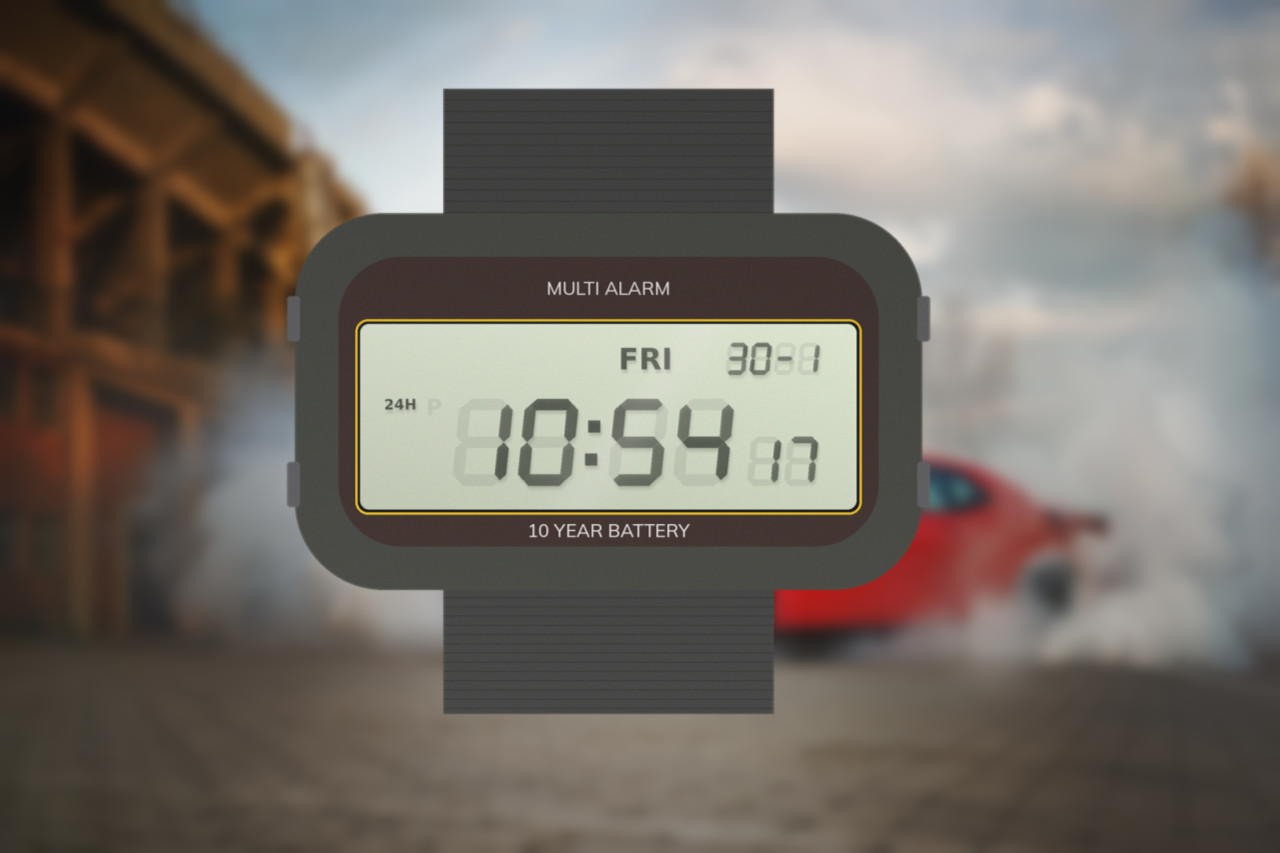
**10:54:17**
